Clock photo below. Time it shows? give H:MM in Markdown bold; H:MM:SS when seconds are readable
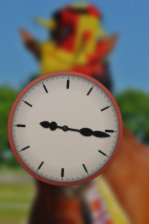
**9:16**
